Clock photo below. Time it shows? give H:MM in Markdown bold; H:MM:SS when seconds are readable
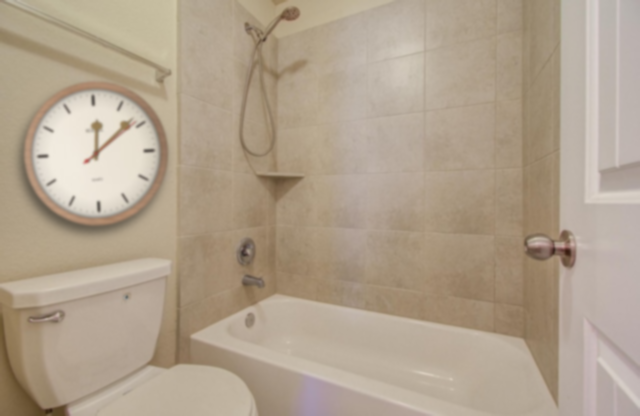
**12:08:09**
